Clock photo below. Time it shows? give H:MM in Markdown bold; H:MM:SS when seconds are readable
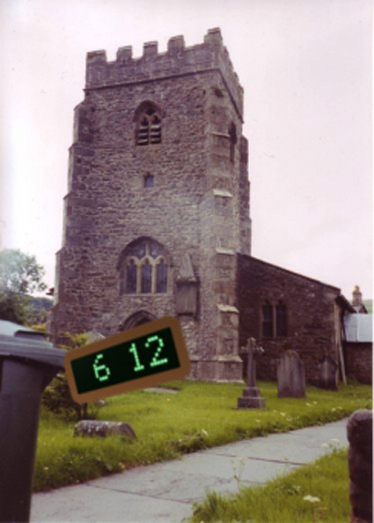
**6:12**
